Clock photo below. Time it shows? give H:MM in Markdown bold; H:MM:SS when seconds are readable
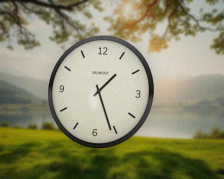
**1:26**
